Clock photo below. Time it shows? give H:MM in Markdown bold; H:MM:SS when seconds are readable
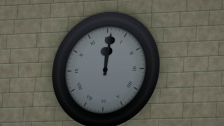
**12:01**
